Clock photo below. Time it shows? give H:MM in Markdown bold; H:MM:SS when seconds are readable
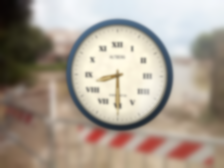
**8:30**
